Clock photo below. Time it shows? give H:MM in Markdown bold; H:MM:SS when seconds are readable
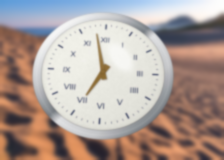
**6:58**
